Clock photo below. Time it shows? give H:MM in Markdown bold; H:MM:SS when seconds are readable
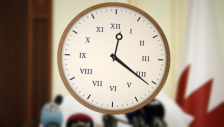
**12:21**
